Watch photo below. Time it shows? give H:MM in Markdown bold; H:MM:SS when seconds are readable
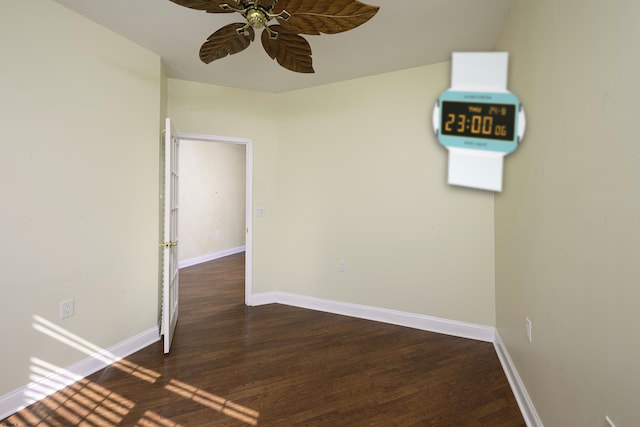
**23:00**
